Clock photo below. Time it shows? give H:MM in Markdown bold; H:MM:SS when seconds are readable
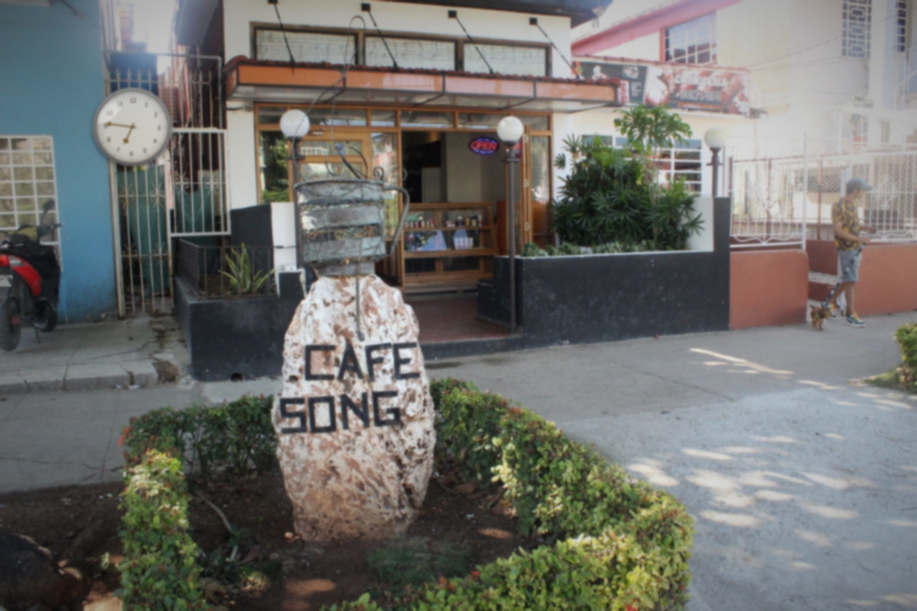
**6:46**
